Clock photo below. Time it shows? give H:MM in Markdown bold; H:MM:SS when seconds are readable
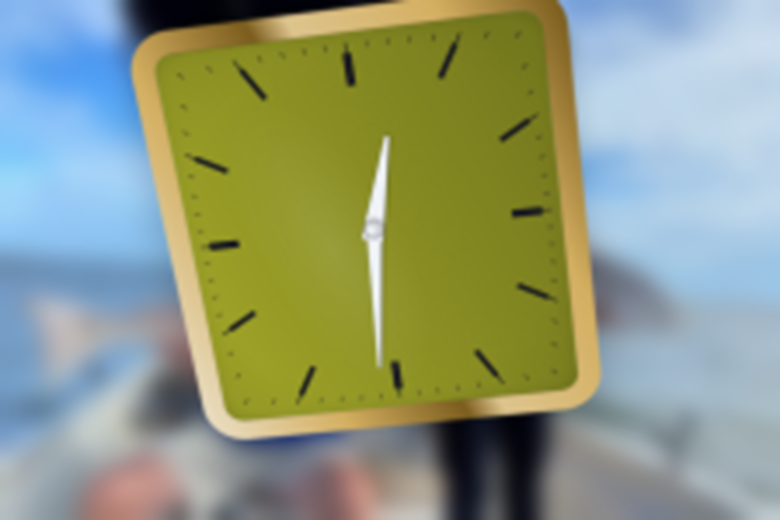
**12:31**
